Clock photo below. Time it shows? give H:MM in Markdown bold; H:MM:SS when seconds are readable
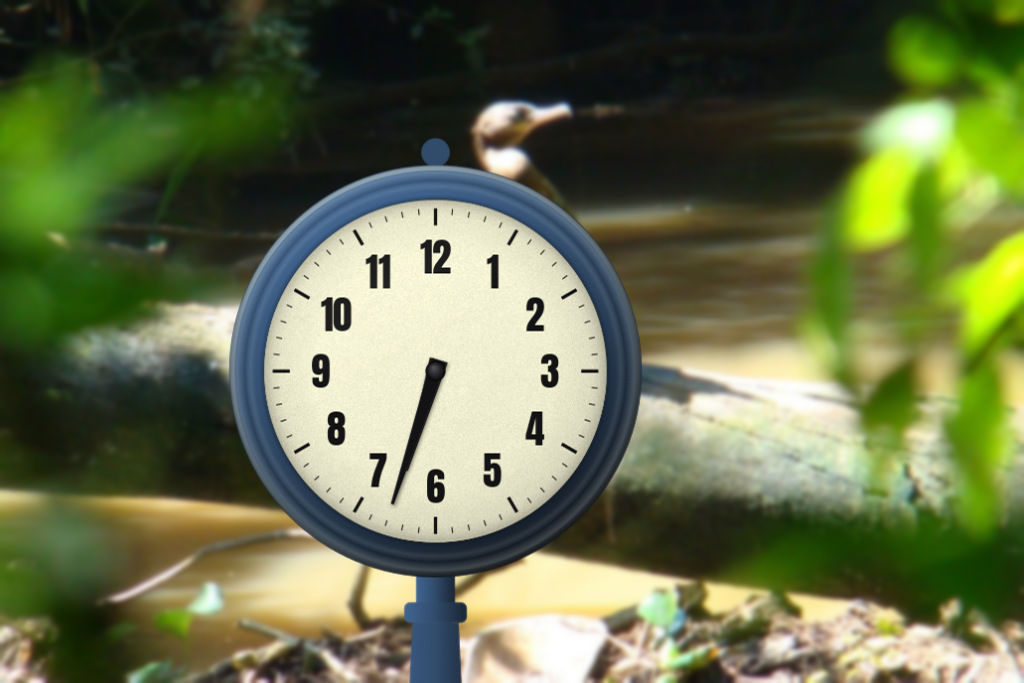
**6:33**
